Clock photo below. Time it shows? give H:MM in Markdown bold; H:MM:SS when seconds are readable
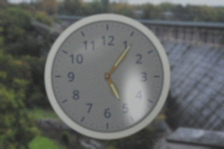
**5:06**
